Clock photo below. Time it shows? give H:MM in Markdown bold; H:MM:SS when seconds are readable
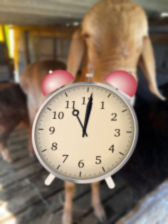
**11:01**
